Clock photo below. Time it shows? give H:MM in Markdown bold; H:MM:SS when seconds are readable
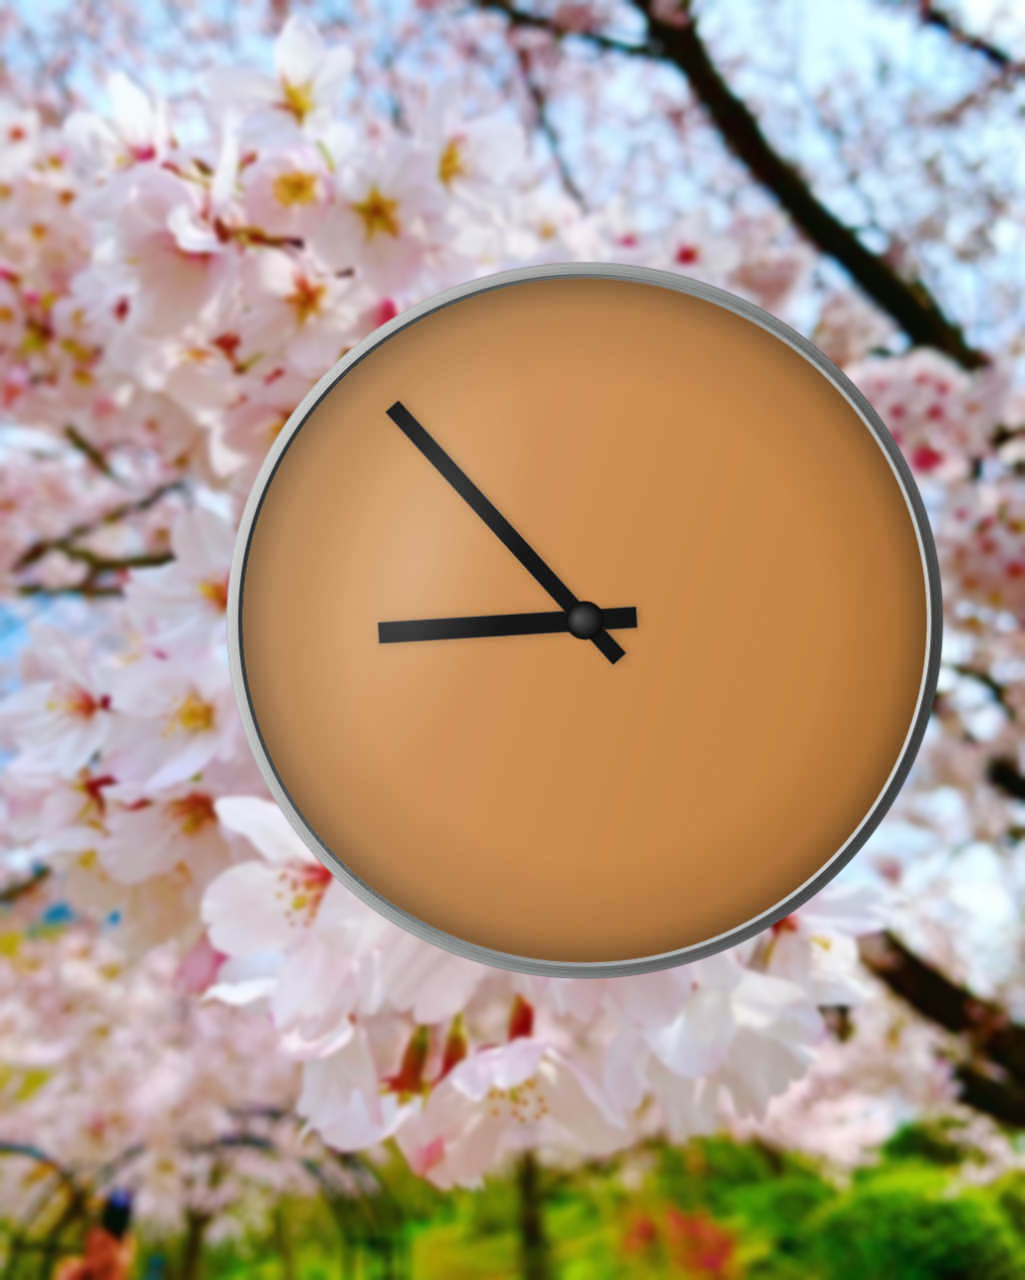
**8:53**
